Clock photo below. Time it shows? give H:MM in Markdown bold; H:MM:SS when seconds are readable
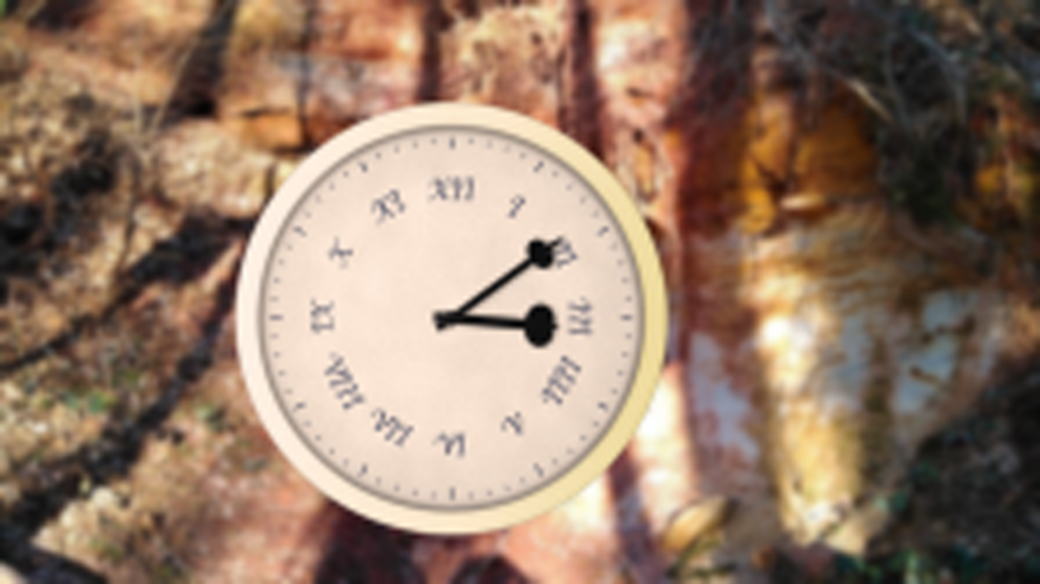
**3:09**
